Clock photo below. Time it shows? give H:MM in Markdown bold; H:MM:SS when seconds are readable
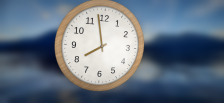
**7:58**
